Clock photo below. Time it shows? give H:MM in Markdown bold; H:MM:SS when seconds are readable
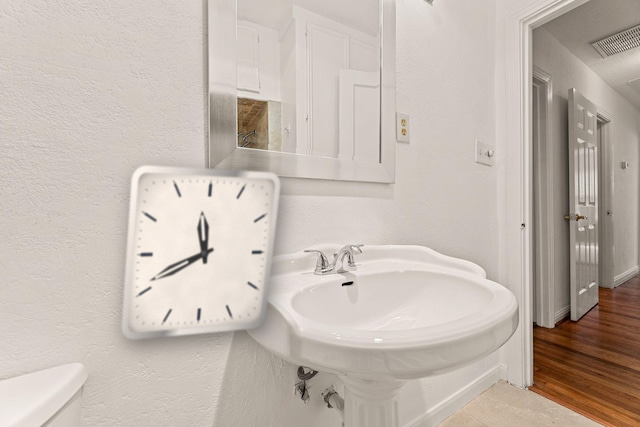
**11:41**
